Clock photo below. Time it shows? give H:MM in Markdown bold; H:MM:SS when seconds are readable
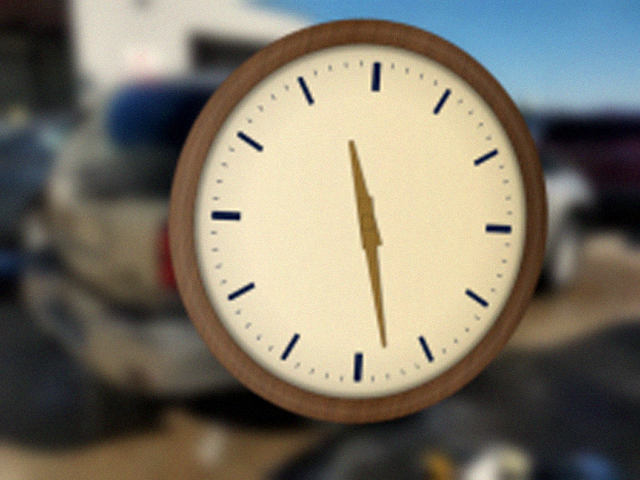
**11:28**
